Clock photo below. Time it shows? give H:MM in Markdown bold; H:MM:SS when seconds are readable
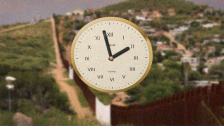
**1:58**
